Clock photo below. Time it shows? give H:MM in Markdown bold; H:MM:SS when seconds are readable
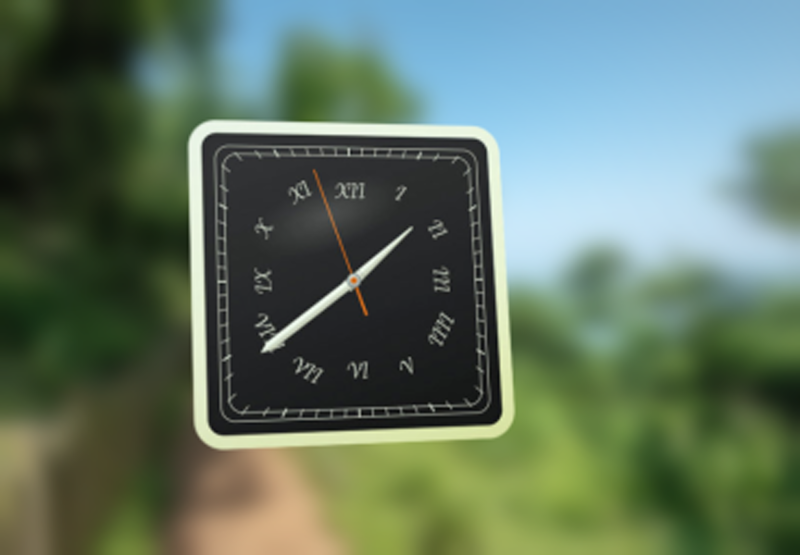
**1:38:57**
